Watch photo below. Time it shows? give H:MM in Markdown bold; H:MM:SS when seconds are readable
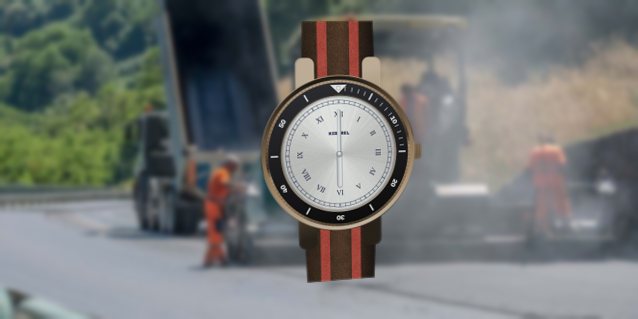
**6:00**
